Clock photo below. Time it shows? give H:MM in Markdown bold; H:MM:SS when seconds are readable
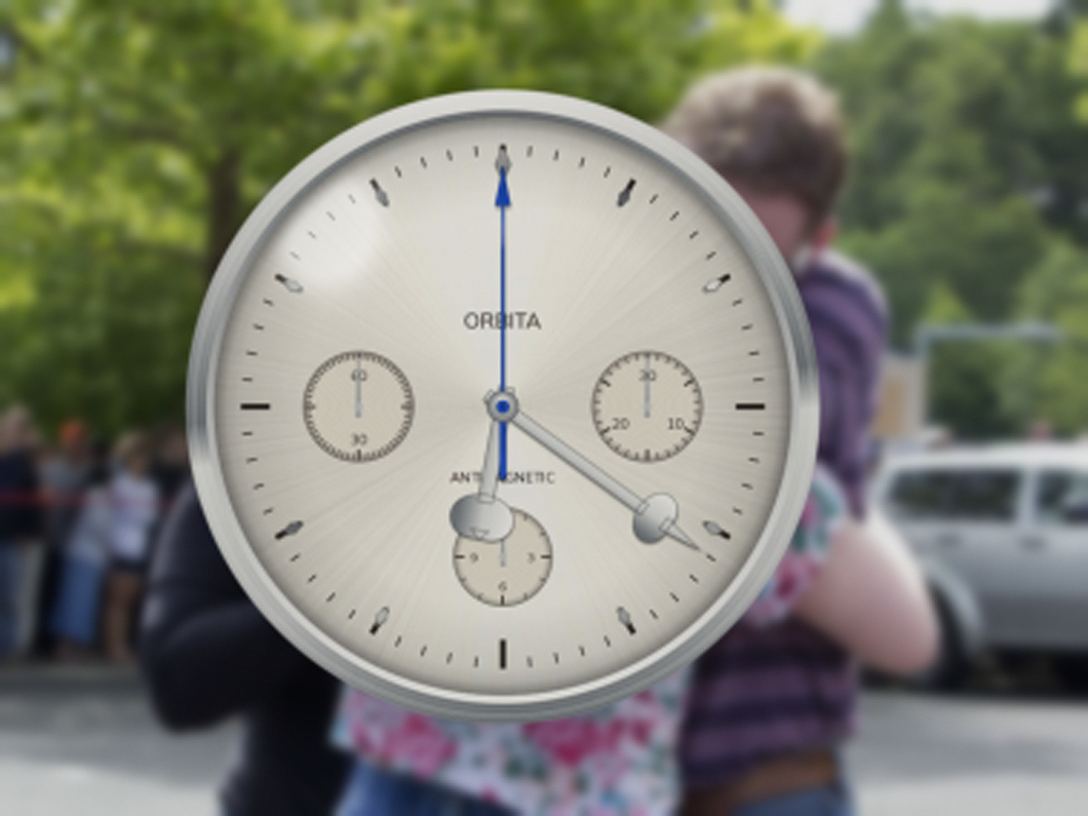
**6:21**
